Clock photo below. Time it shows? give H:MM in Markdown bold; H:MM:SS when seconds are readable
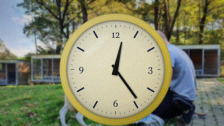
**12:24**
